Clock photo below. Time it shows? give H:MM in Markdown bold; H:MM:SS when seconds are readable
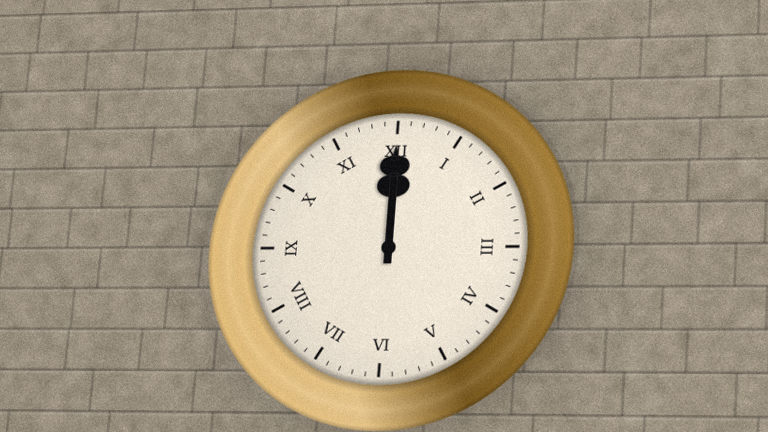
**12:00**
